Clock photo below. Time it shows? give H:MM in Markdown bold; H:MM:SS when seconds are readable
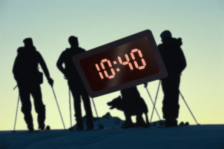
**10:40**
